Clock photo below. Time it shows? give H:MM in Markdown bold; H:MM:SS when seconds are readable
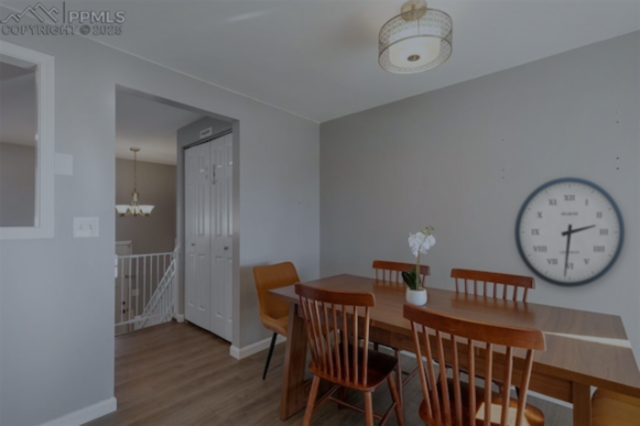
**2:31**
